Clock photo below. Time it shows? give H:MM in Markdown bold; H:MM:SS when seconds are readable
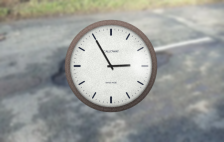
**2:55**
